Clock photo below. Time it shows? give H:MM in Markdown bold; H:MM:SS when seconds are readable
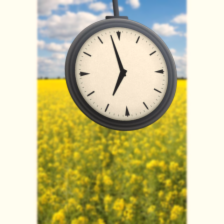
**6:58**
